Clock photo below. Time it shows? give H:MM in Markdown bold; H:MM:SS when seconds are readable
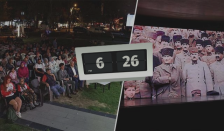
**6:26**
